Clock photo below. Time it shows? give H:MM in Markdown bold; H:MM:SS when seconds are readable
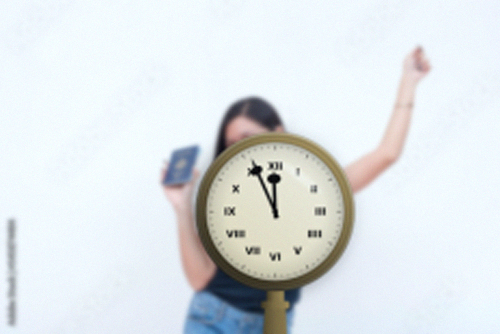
**11:56**
